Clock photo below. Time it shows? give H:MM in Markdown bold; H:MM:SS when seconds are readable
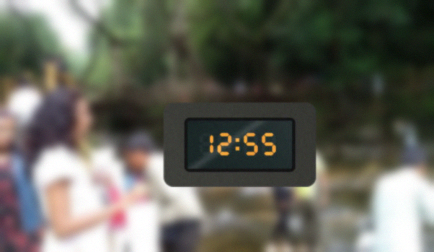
**12:55**
